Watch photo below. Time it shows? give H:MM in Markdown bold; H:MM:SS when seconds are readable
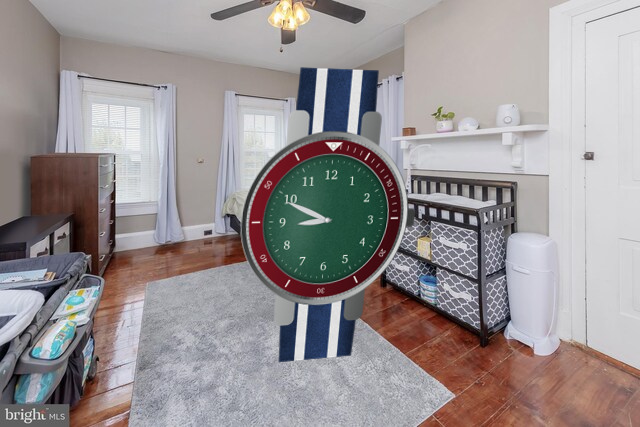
**8:49**
